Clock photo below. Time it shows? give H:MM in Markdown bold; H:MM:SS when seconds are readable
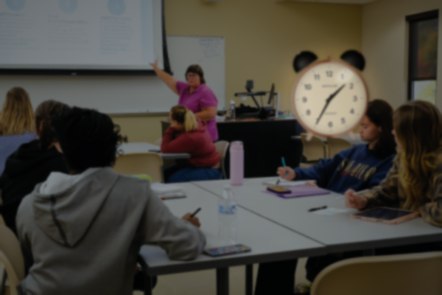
**1:35**
